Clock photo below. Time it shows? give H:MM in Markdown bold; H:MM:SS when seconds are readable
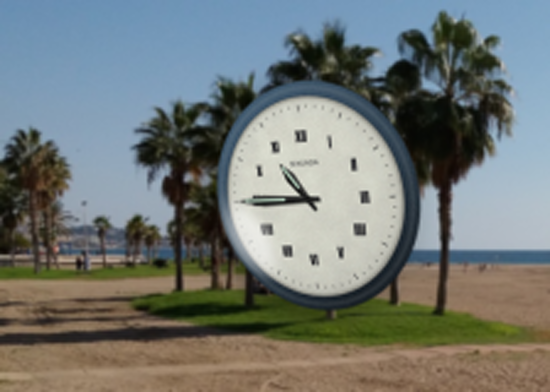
**10:45**
